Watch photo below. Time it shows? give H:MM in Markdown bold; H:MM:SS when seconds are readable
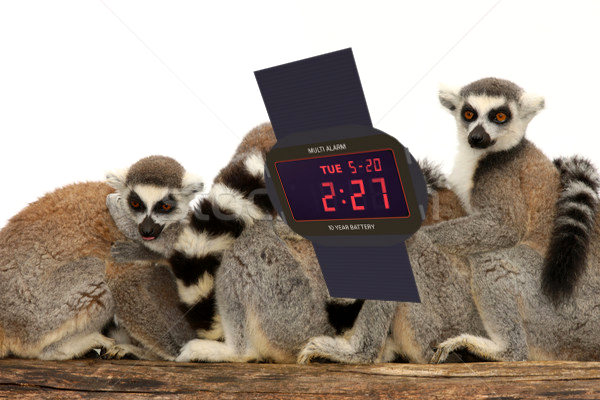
**2:27**
